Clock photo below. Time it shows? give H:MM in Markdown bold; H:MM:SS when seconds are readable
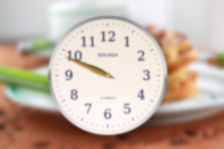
**9:49**
